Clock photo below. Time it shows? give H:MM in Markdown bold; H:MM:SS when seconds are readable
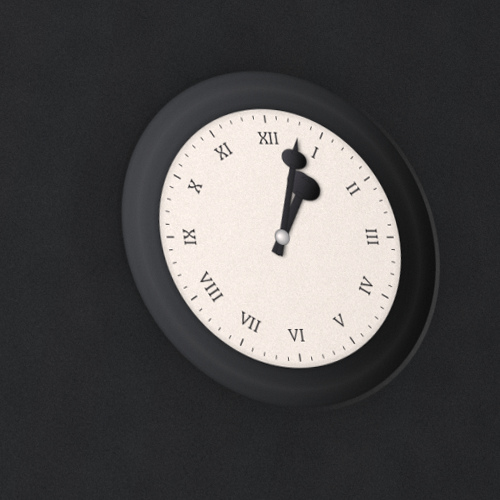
**1:03**
